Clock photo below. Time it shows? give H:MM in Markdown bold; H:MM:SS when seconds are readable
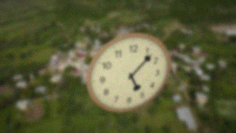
**5:07**
